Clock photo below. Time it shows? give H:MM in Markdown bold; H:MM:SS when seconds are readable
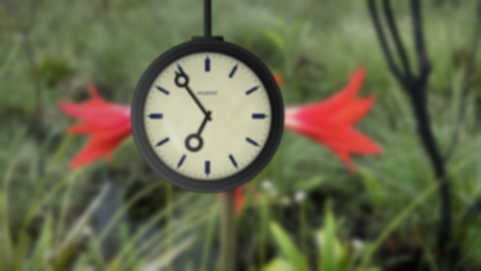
**6:54**
